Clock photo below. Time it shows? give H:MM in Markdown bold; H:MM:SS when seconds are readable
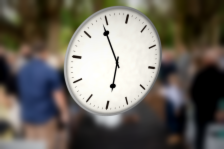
**5:54**
